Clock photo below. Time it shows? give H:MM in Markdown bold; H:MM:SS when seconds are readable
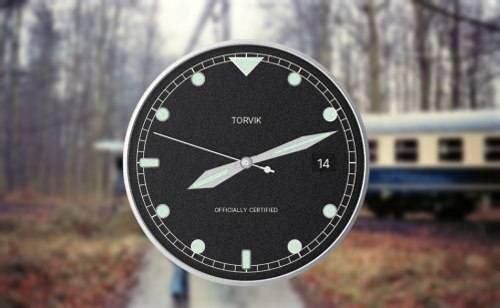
**8:11:48**
